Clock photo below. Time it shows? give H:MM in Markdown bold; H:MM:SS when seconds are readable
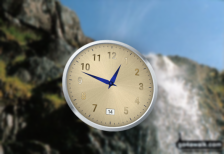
**12:48**
